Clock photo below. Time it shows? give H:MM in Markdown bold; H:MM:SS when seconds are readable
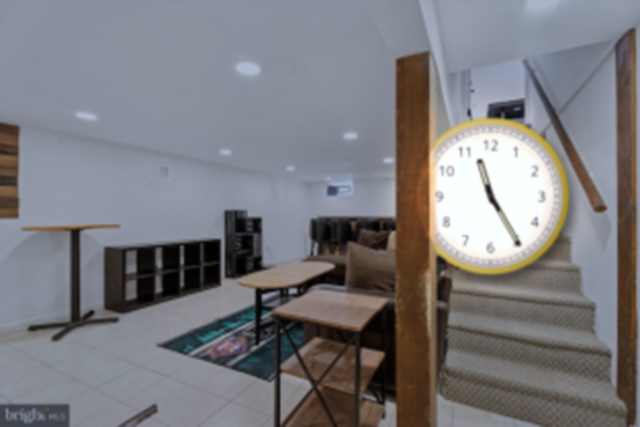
**11:25**
